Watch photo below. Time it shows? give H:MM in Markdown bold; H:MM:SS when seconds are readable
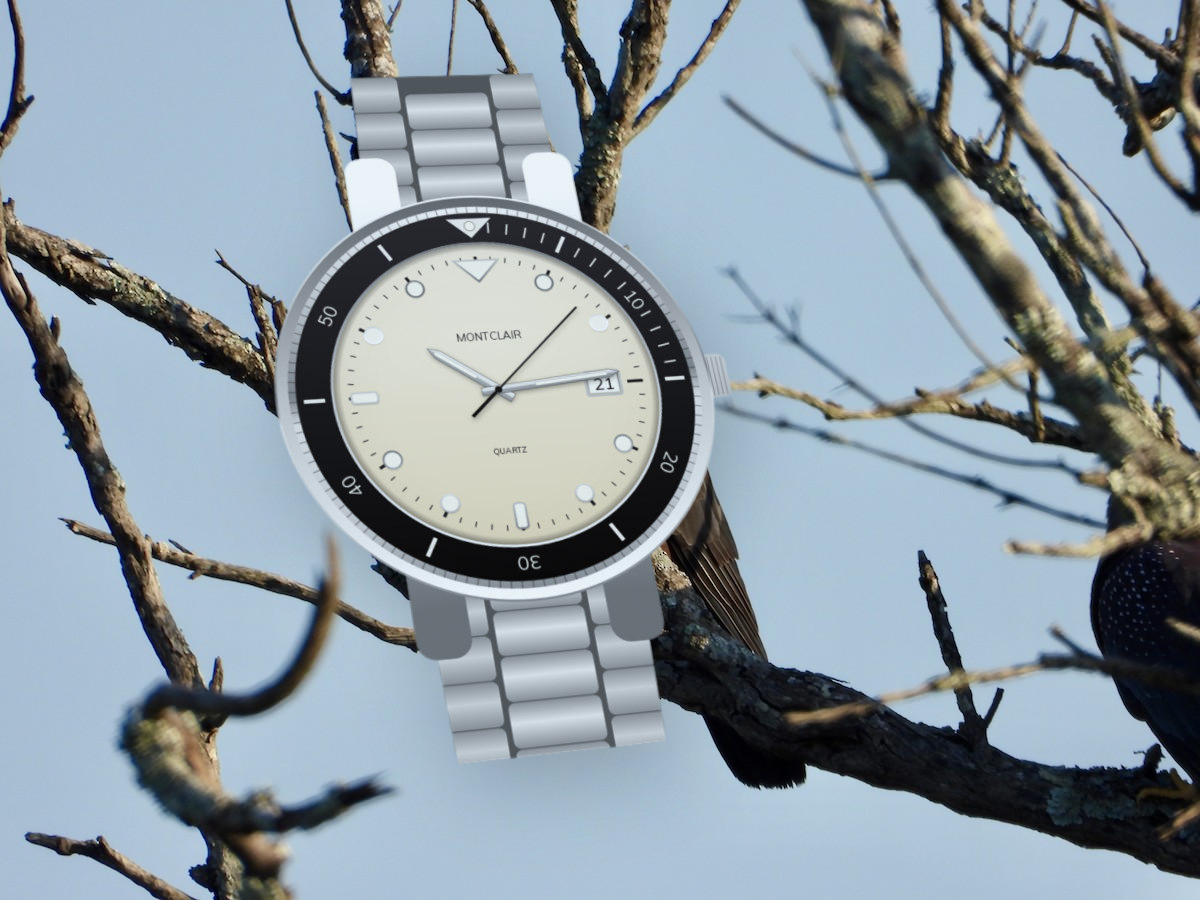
**10:14:08**
